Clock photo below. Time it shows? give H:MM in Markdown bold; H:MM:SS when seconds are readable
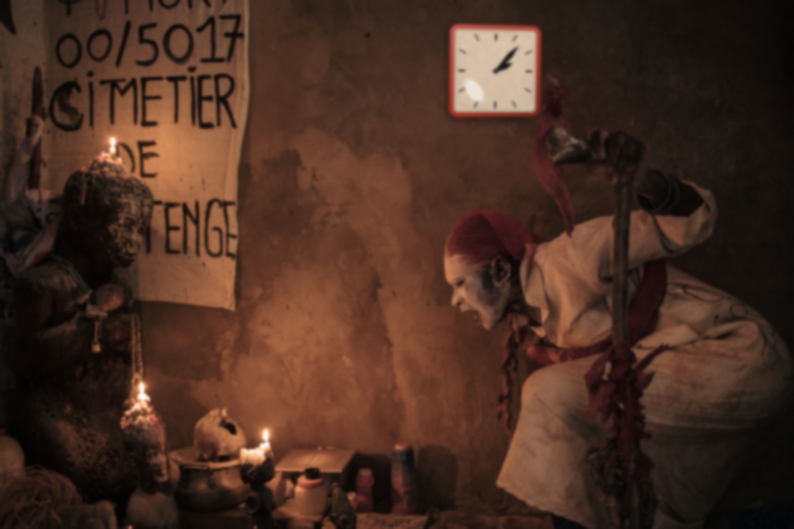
**2:07**
